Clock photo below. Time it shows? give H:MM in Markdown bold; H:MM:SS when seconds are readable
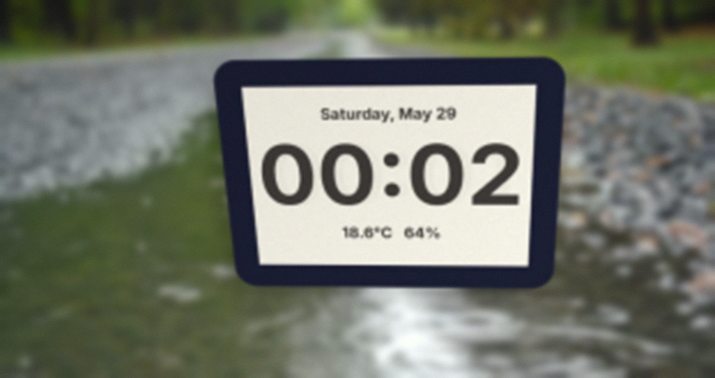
**0:02**
